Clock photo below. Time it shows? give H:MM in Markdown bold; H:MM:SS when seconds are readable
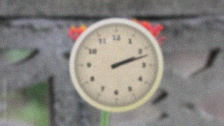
**2:12**
